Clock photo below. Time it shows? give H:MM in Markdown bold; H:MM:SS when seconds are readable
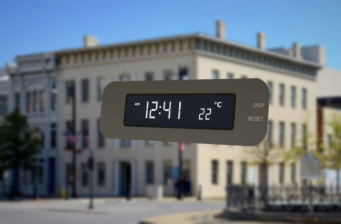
**12:41**
